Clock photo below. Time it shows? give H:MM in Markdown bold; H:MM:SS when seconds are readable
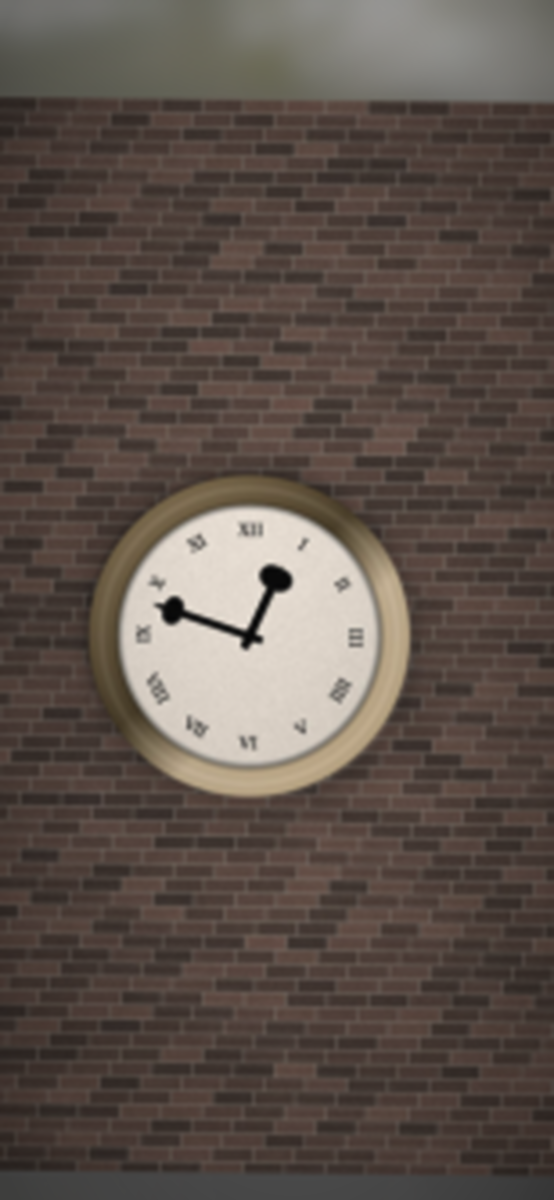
**12:48**
